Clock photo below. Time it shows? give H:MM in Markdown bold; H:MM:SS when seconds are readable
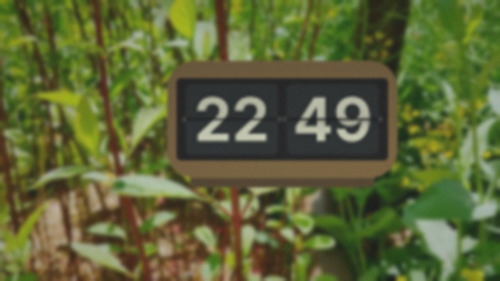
**22:49**
